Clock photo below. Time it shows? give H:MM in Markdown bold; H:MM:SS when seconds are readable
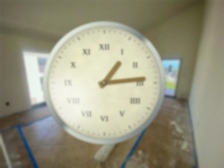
**1:14**
